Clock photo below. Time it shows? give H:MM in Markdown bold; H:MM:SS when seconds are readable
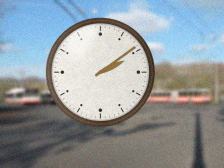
**2:09**
